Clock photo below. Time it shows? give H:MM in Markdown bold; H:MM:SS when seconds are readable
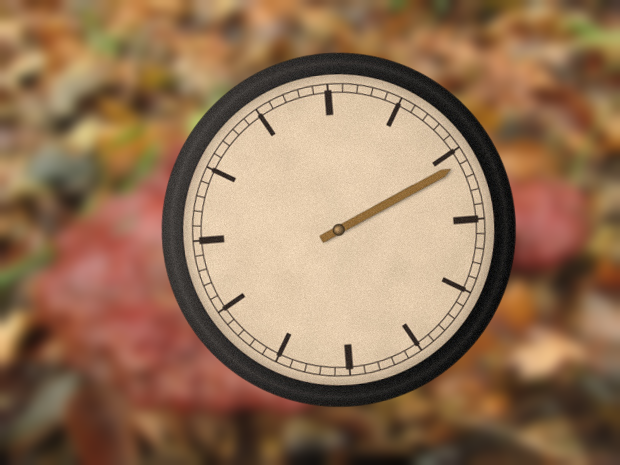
**2:11**
